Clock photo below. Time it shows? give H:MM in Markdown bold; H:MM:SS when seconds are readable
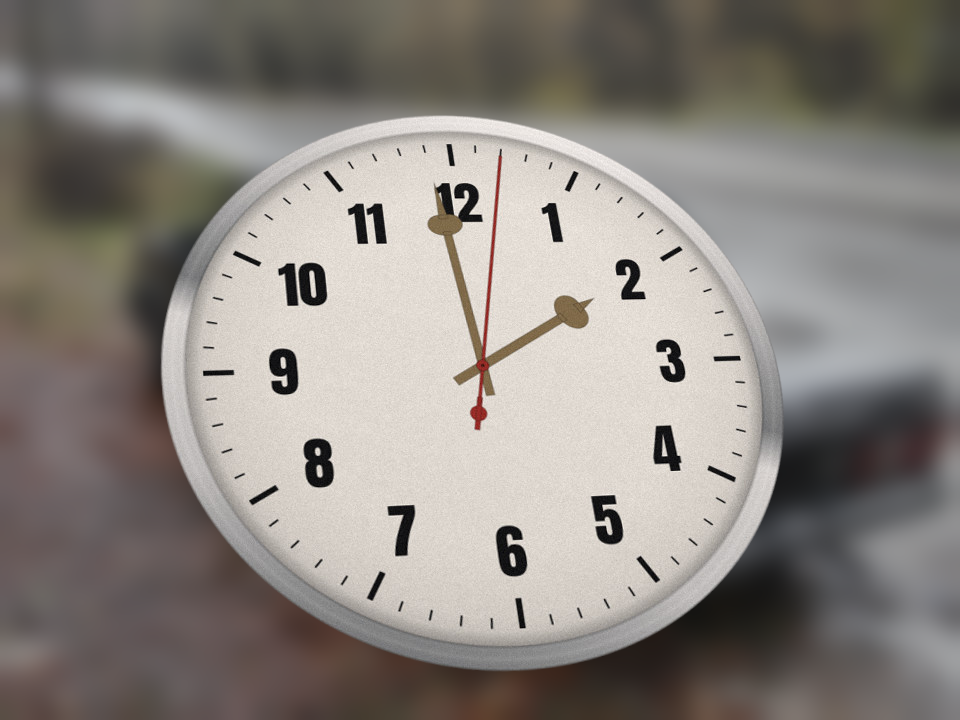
**1:59:02**
